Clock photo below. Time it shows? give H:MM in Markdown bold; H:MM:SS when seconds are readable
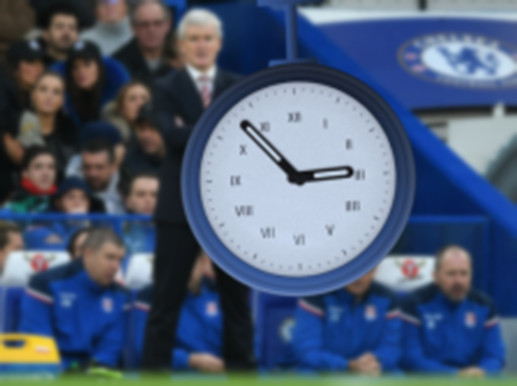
**2:53**
